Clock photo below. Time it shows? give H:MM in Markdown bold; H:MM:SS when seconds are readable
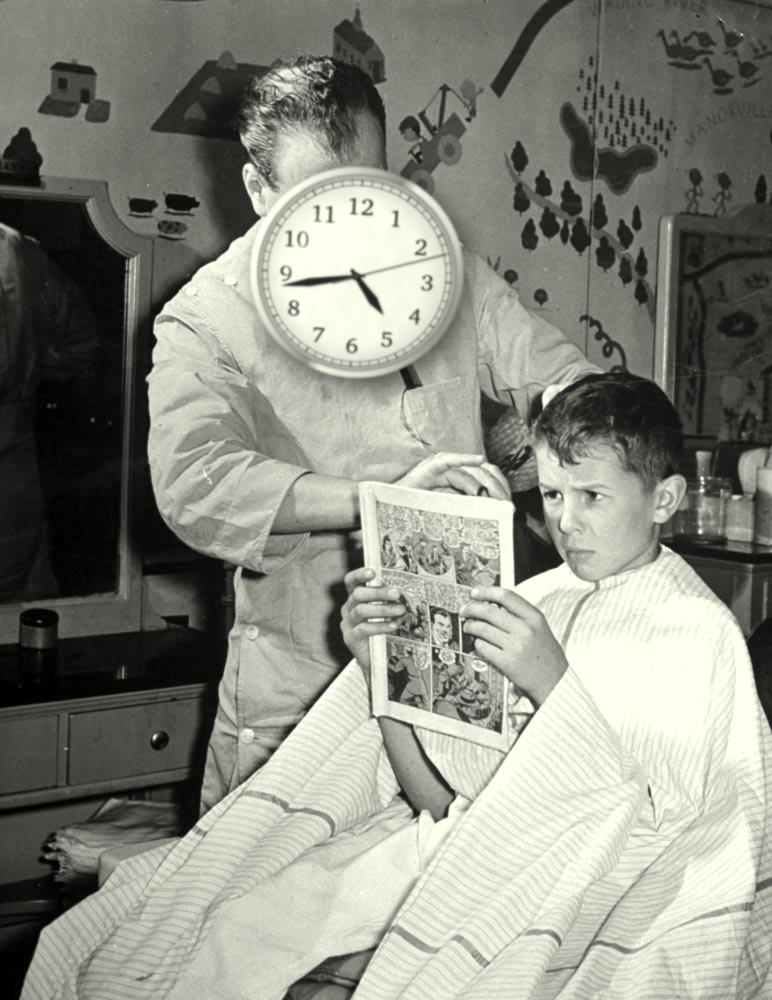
**4:43:12**
